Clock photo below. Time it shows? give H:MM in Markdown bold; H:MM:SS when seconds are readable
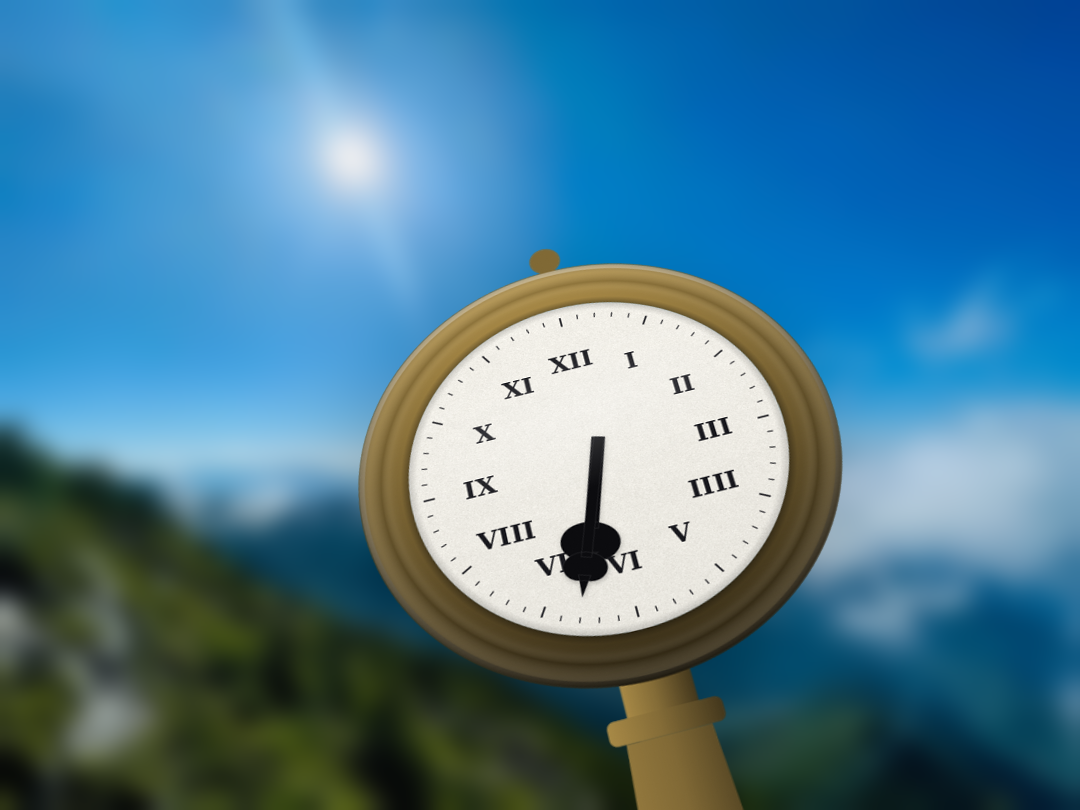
**6:33**
